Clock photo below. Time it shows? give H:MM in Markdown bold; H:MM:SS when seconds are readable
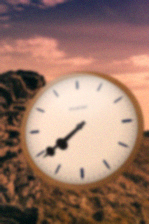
**7:39**
